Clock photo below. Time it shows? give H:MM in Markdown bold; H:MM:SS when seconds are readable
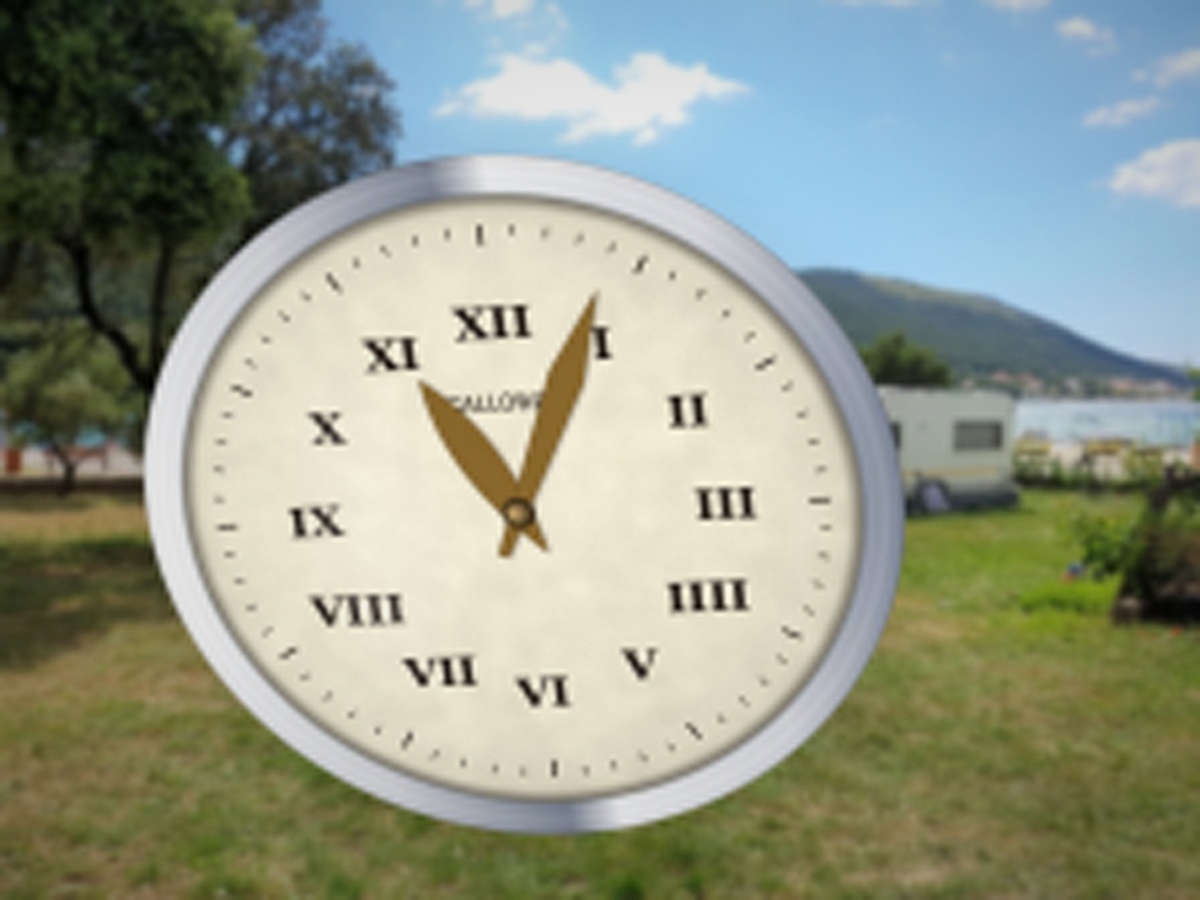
**11:04**
